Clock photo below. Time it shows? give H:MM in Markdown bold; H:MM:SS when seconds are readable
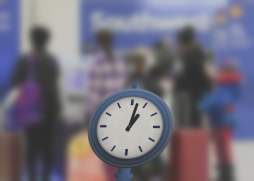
**1:02**
